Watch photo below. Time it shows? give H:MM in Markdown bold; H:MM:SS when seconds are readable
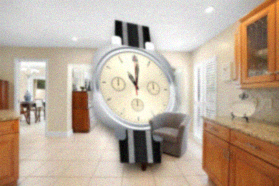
**11:01**
